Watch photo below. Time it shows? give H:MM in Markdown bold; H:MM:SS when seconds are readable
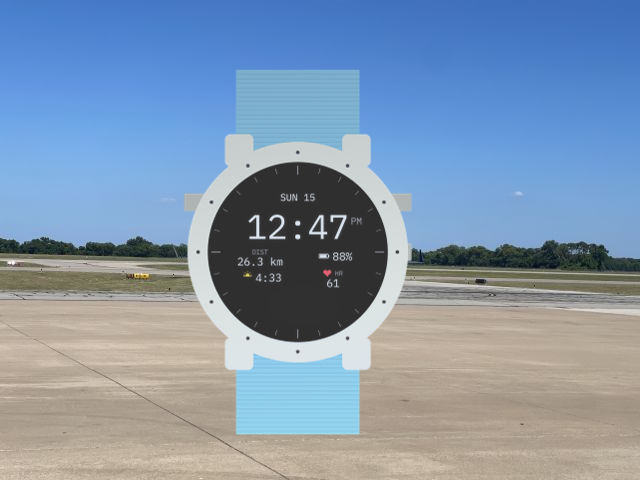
**12:47**
